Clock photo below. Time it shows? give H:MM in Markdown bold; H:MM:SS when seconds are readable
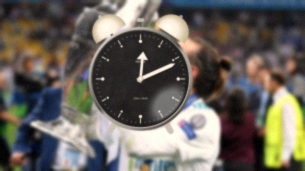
**12:11**
